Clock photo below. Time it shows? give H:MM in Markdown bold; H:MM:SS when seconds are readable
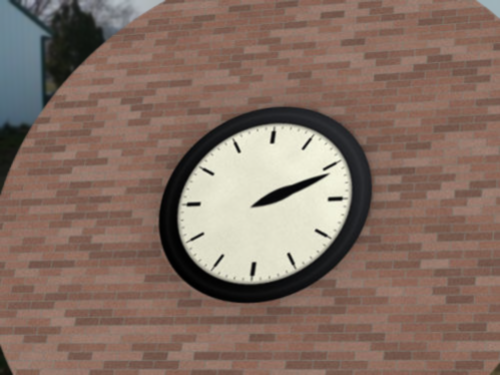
**2:11**
